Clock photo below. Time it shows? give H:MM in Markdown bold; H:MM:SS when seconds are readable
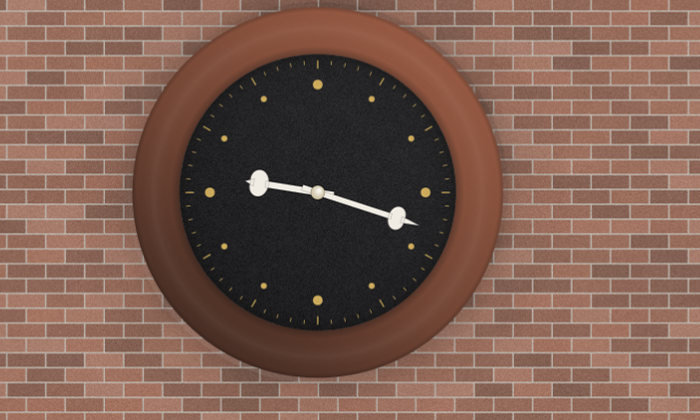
**9:18**
